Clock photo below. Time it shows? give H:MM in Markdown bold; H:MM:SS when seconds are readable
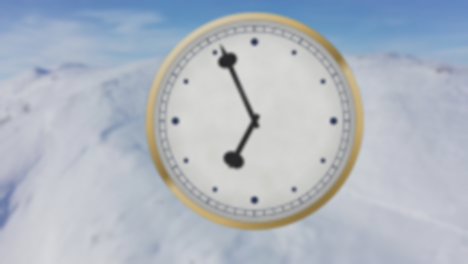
**6:56**
